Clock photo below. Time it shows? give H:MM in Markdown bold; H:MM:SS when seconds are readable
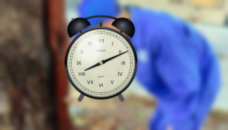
**8:11**
